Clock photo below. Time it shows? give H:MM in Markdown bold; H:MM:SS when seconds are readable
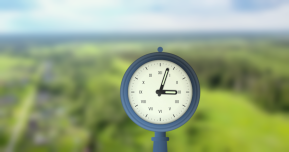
**3:03**
